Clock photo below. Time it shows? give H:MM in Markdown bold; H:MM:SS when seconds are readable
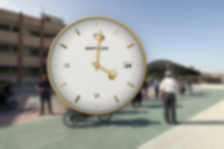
**4:01**
